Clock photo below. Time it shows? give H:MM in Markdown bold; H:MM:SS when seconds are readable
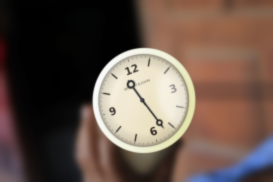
**11:27**
